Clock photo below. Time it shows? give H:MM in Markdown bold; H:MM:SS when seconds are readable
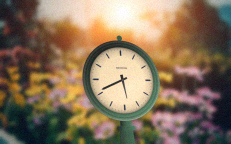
**5:41**
